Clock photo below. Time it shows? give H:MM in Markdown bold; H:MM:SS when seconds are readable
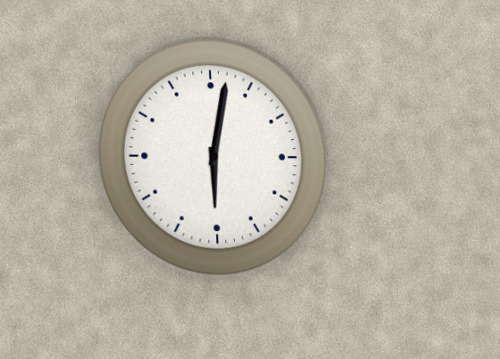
**6:02**
